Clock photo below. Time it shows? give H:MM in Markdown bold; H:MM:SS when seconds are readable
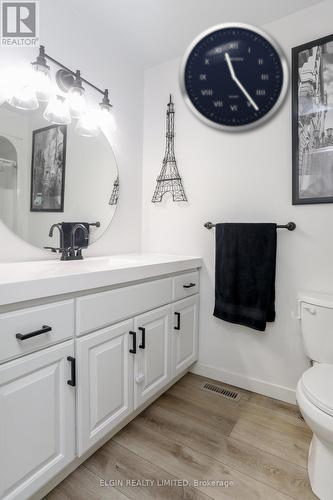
**11:24**
